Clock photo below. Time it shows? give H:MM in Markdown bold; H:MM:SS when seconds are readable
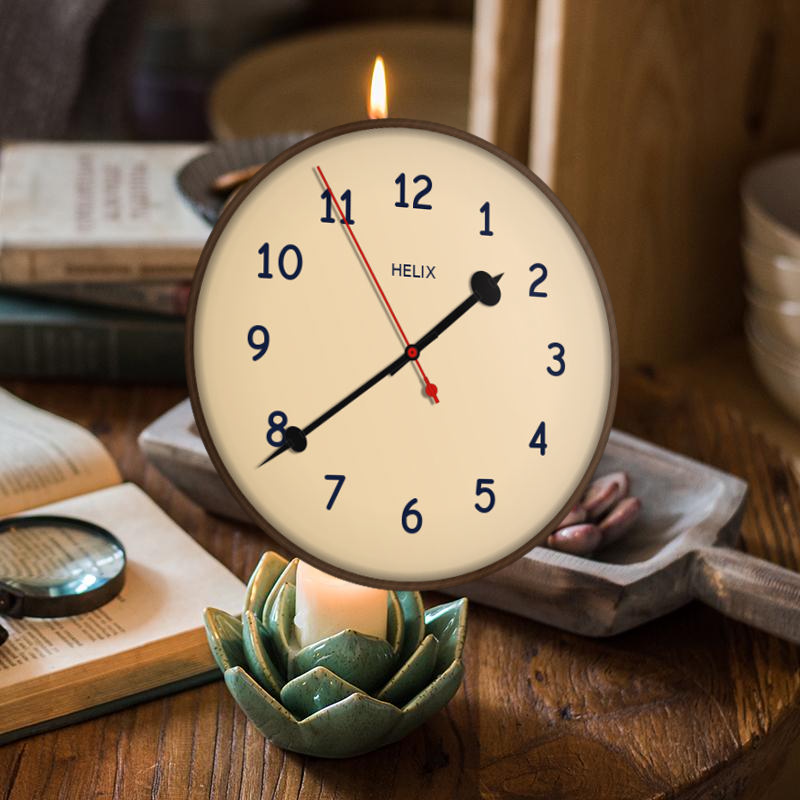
**1:38:55**
